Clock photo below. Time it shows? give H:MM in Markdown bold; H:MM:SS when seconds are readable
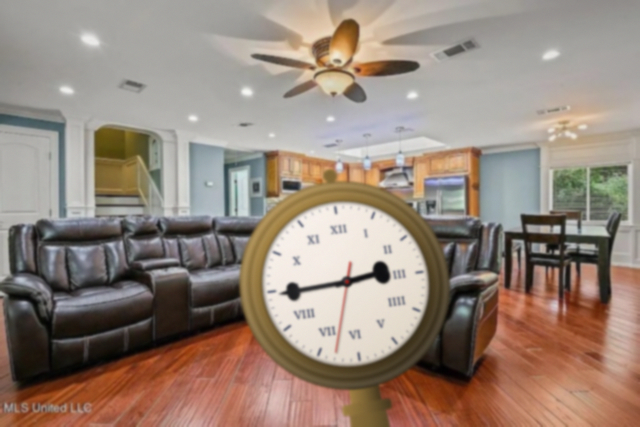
**2:44:33**
